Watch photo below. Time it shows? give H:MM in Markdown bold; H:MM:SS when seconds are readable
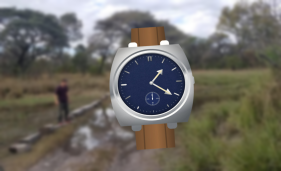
**1:21**
